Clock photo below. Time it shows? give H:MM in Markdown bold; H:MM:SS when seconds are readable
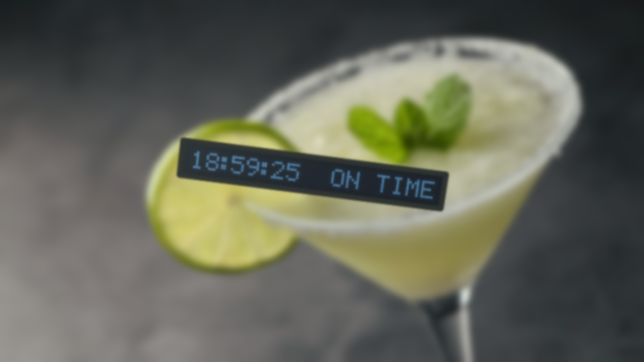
**18:59:25**
